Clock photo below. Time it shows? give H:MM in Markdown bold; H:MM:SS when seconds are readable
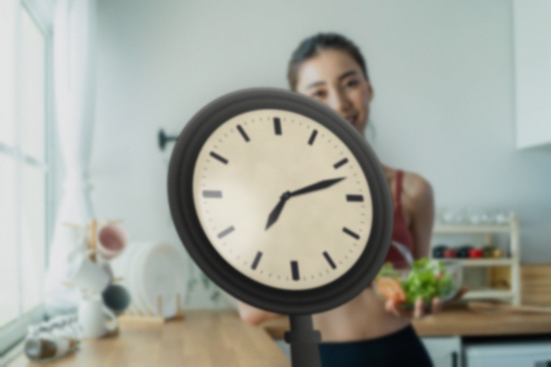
**7:12**
